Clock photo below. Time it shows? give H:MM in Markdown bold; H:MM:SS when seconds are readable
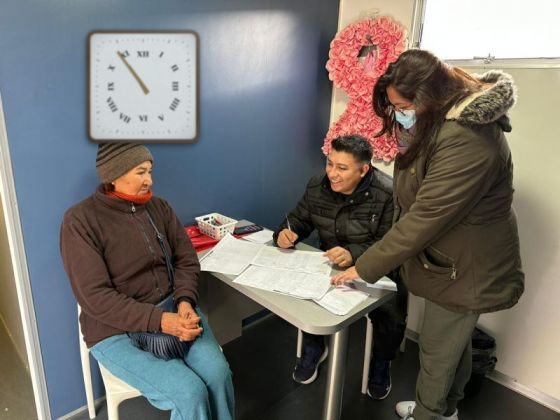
**10:54**
